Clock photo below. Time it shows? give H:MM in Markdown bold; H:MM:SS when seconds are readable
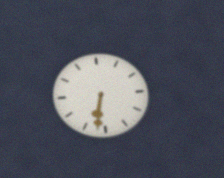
**6:32**
